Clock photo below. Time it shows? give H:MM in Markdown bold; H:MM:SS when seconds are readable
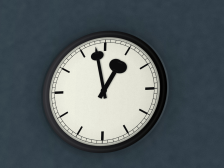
**12:58**
